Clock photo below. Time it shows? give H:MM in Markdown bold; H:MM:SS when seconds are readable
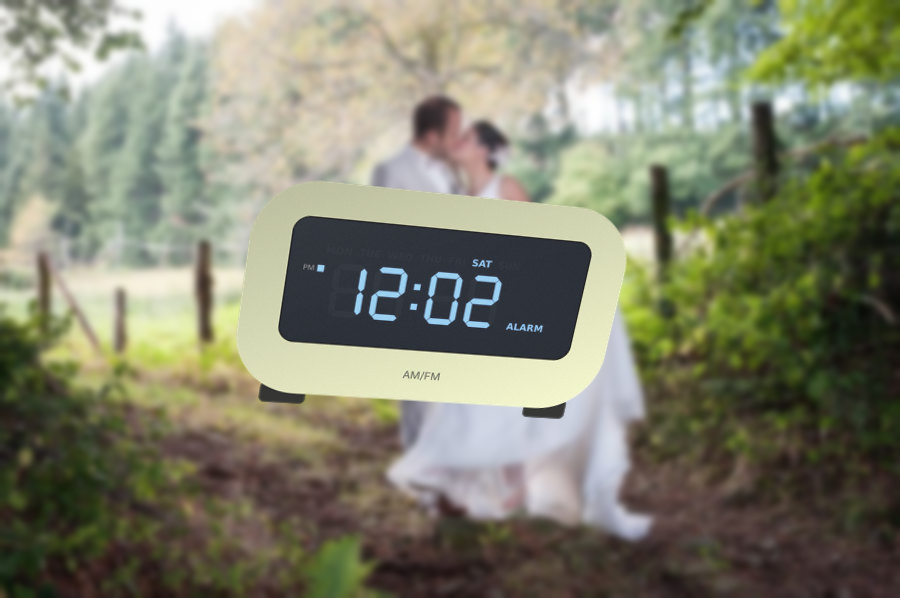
**12:02**
